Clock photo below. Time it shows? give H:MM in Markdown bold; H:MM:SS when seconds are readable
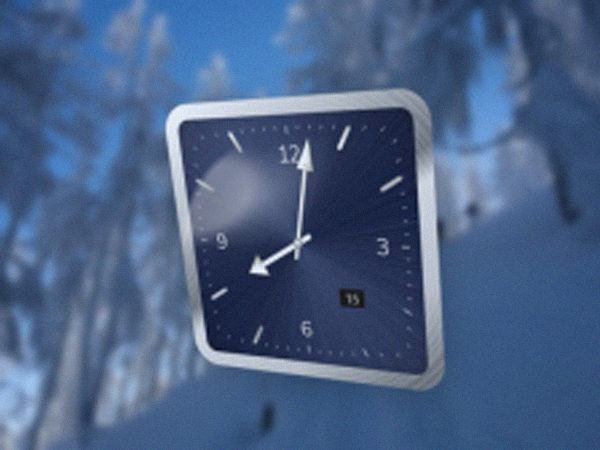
**8:02**
